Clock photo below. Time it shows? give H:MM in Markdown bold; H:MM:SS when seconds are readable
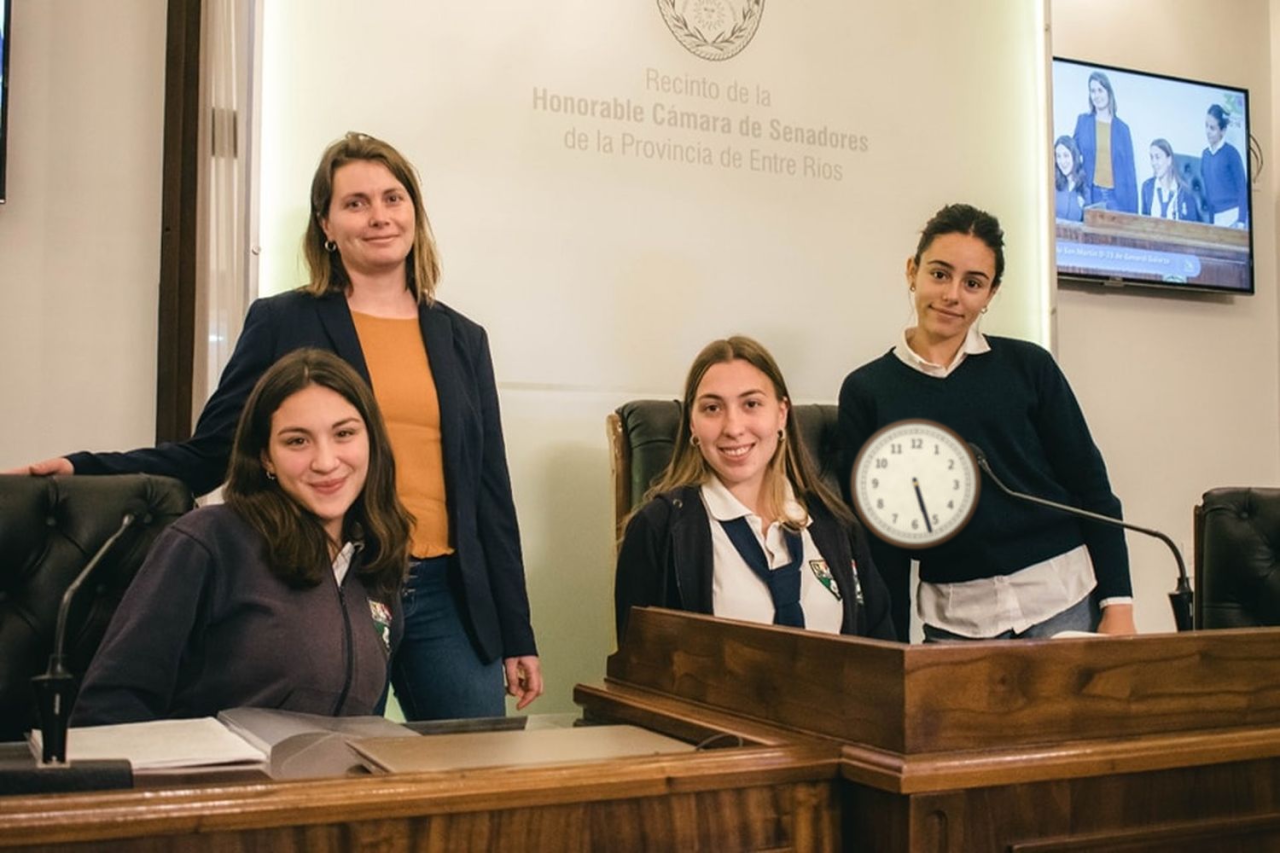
**5:27**
